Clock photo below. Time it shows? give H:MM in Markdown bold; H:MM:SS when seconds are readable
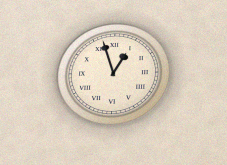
**12:57**
